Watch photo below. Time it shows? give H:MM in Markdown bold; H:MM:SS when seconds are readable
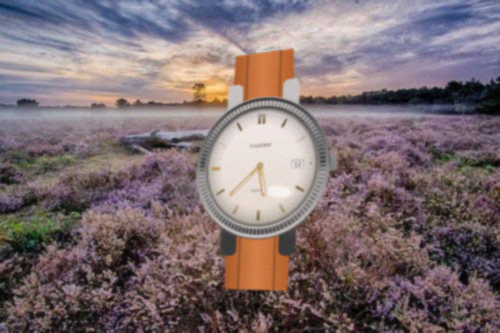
**5:38**
